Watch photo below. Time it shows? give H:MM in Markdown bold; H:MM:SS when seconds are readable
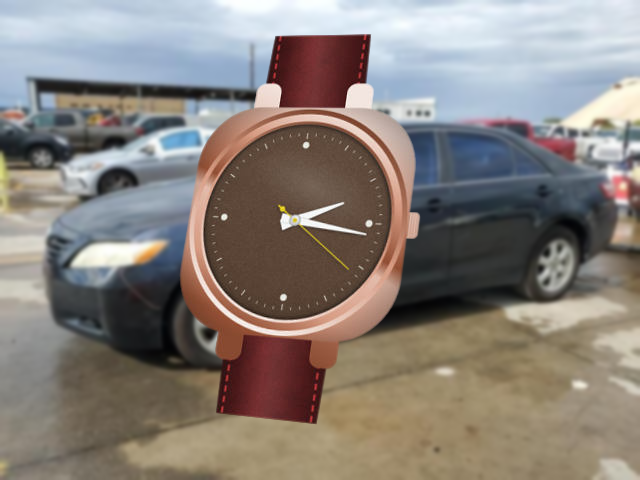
**2:16:21**
